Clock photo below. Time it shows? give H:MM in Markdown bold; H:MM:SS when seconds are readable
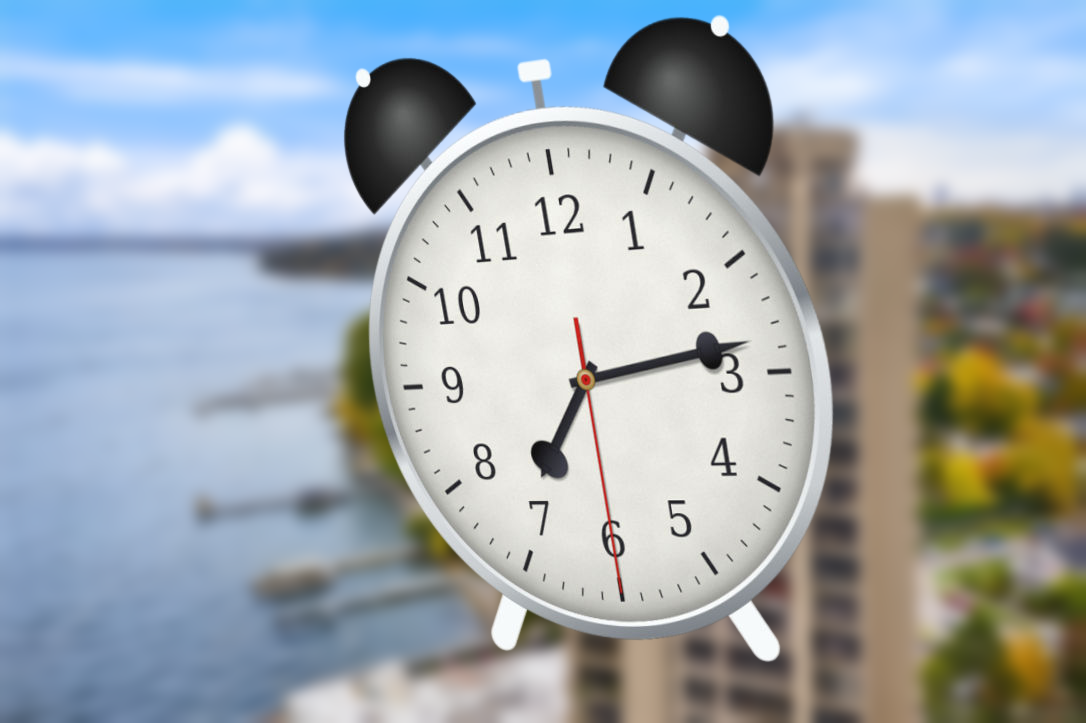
**7:13:30**
